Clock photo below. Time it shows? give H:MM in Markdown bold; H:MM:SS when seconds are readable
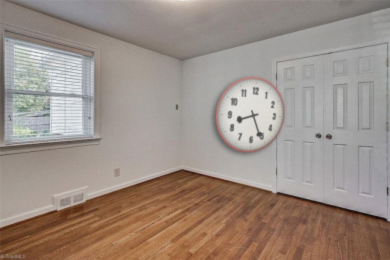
**8:26**
